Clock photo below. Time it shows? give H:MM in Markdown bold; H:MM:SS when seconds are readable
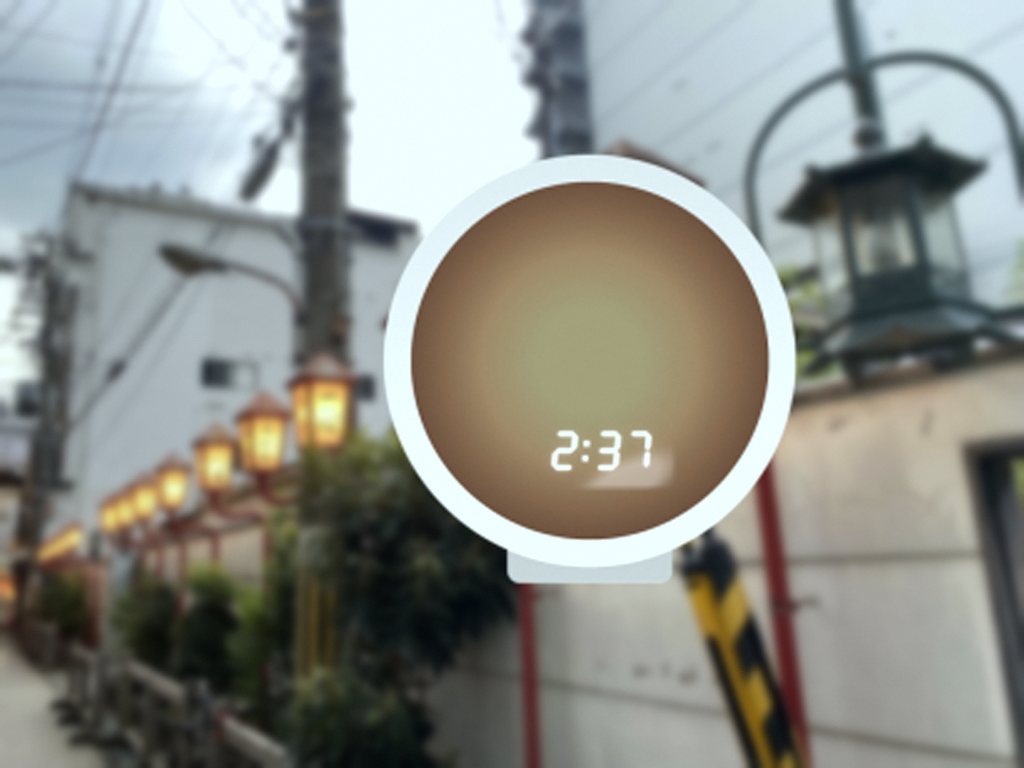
**2:37**
